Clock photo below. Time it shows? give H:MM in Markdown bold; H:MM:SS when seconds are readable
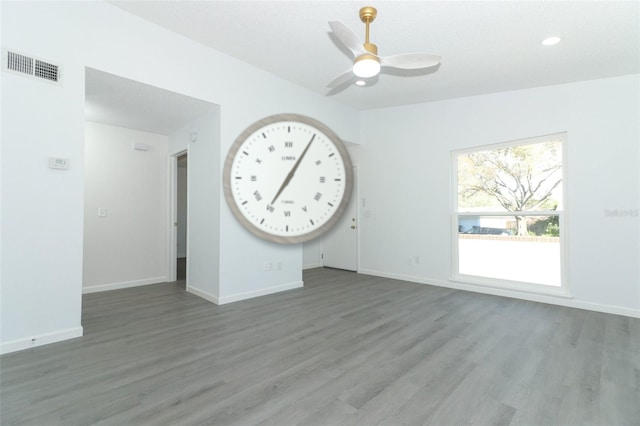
**7:05**
